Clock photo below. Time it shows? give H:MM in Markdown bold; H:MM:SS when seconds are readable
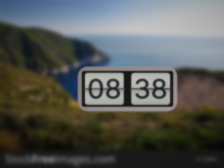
**8:38**
